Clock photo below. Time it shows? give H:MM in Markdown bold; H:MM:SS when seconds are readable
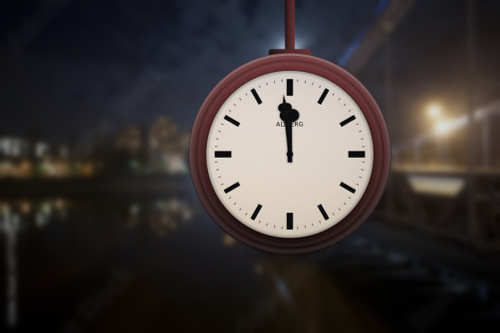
**11:59**
